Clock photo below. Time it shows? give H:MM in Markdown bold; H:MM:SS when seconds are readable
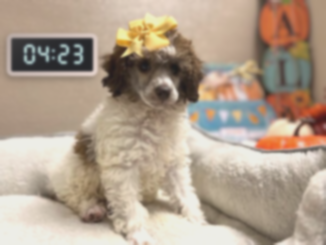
**4:23**
